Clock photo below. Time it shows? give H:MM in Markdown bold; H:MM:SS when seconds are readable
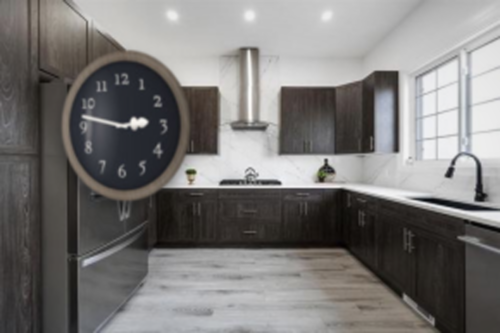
**2:47**
